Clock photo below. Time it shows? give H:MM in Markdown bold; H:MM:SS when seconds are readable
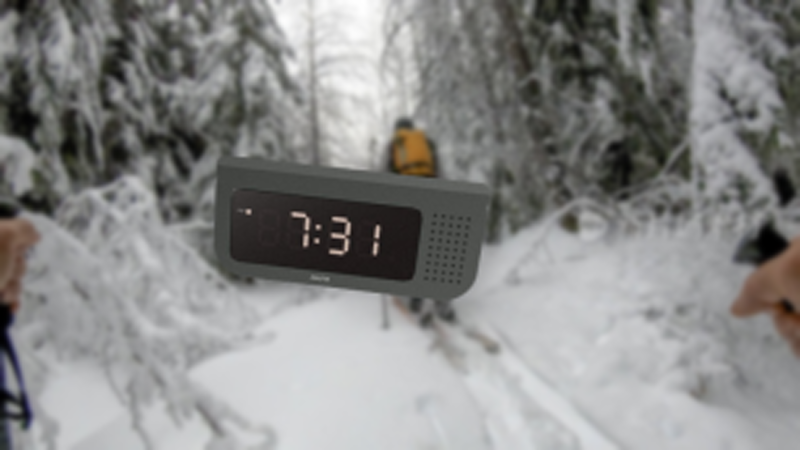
**7:31**
